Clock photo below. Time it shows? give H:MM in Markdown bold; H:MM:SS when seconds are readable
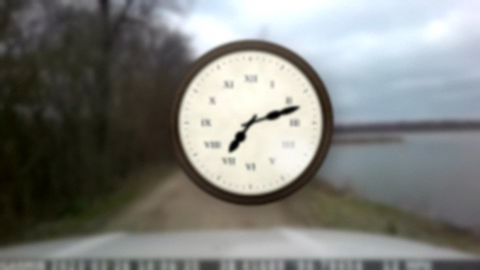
**7:12**
